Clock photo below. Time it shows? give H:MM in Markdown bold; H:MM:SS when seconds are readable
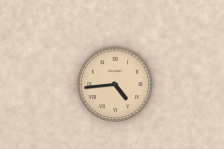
**4:44**
